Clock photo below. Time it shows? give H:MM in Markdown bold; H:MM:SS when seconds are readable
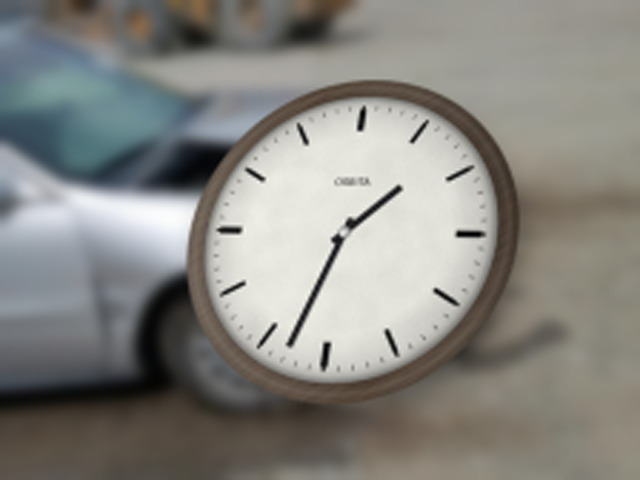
**1:33**
